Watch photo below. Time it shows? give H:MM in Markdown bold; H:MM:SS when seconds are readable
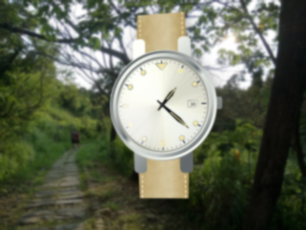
**1:22**
